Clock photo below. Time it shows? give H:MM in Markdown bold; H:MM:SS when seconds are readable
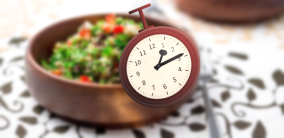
**1:14**
